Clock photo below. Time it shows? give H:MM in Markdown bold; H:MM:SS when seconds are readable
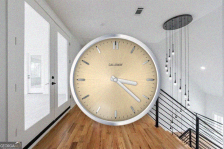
**3:22**
